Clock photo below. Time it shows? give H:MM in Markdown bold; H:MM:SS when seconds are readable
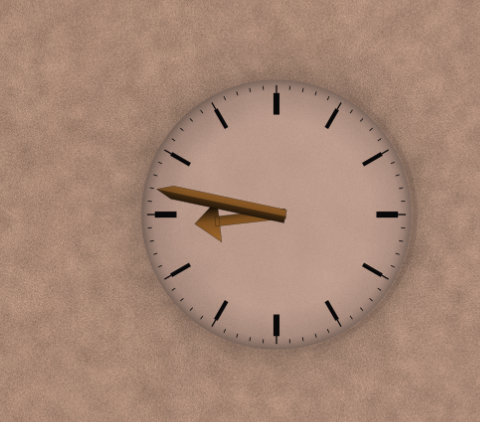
**8:47**
